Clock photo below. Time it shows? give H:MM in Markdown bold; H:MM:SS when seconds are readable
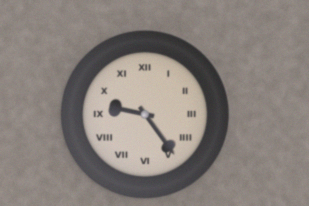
**9:24**
